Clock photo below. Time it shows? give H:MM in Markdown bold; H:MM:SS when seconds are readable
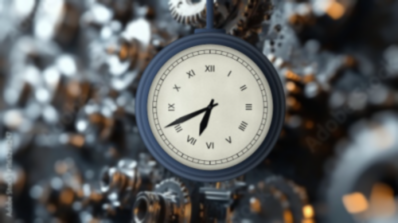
**6:41**
